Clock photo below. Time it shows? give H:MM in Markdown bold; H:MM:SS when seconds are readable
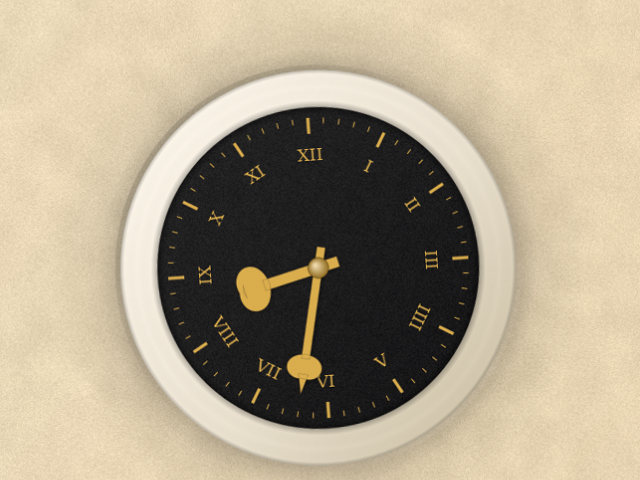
**8:32**
